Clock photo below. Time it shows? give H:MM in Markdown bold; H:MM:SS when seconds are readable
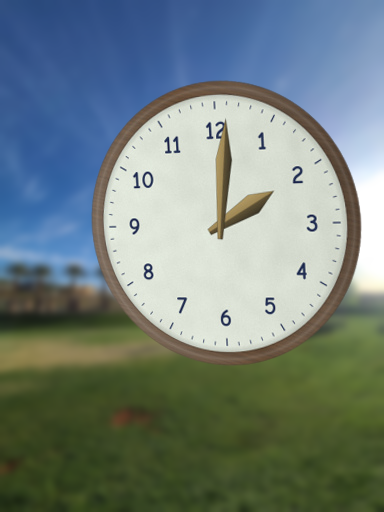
**2:01**
